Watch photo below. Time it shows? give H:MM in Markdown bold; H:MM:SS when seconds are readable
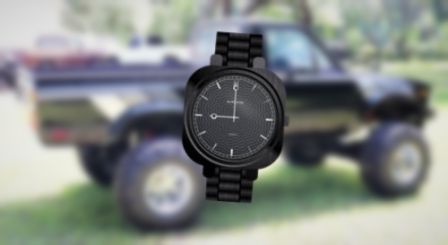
**9:00**
